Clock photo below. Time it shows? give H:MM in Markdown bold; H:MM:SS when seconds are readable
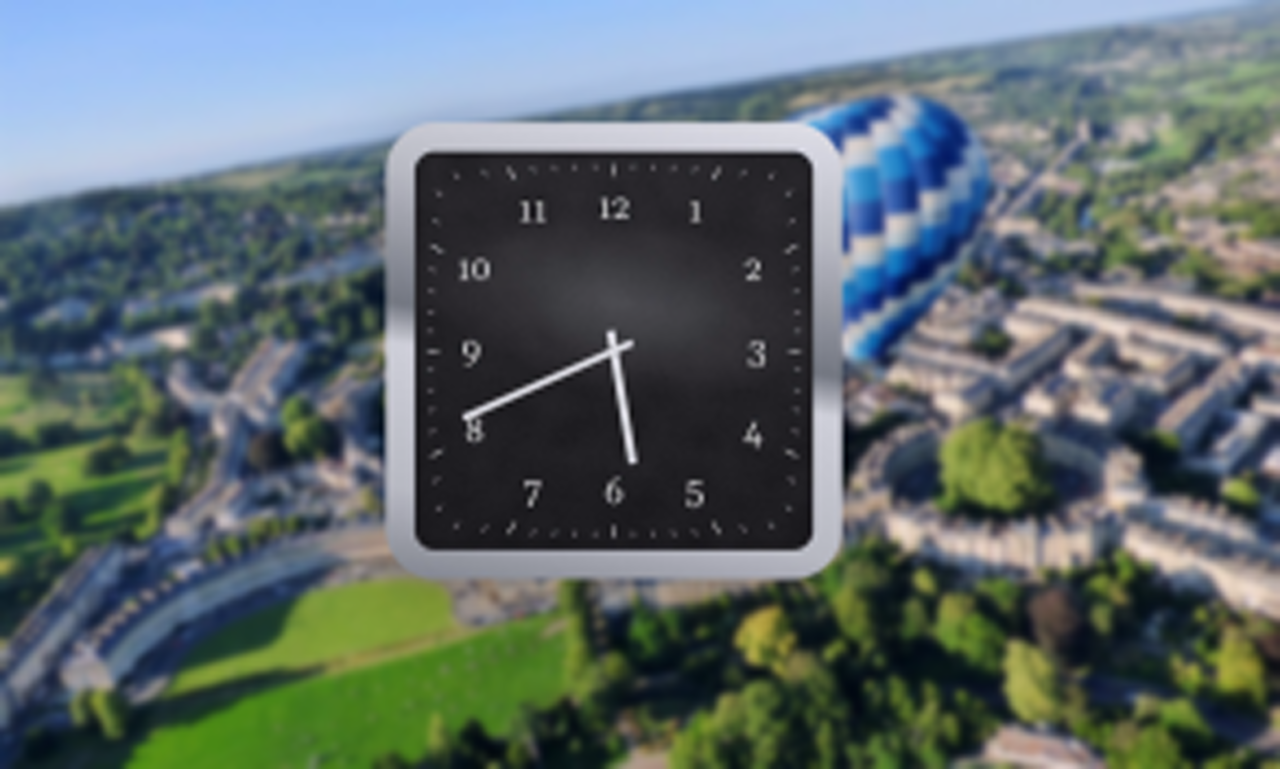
**5:41**
